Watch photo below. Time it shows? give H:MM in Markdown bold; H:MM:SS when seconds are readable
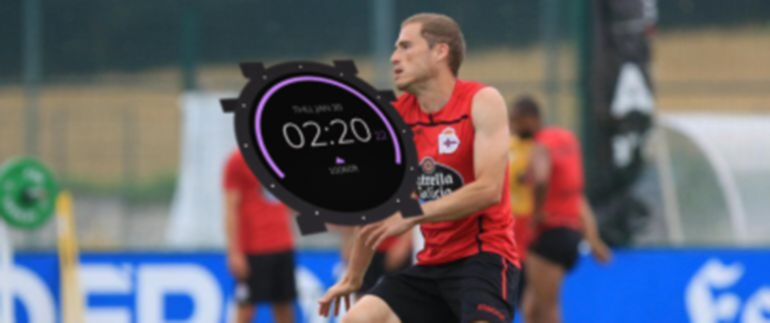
**2:20**
